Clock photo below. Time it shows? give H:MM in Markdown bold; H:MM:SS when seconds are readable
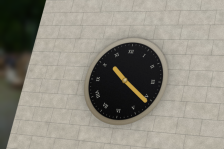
**10:21**
